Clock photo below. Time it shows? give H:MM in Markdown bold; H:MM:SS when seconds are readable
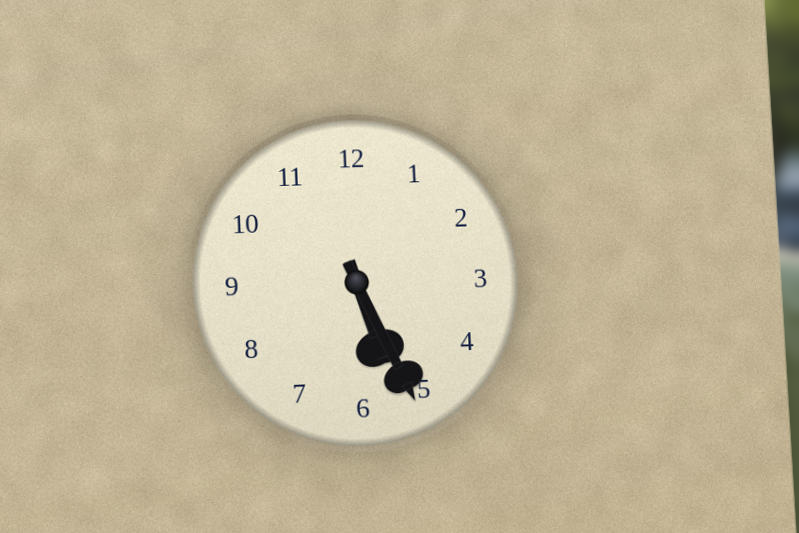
**5:26**
